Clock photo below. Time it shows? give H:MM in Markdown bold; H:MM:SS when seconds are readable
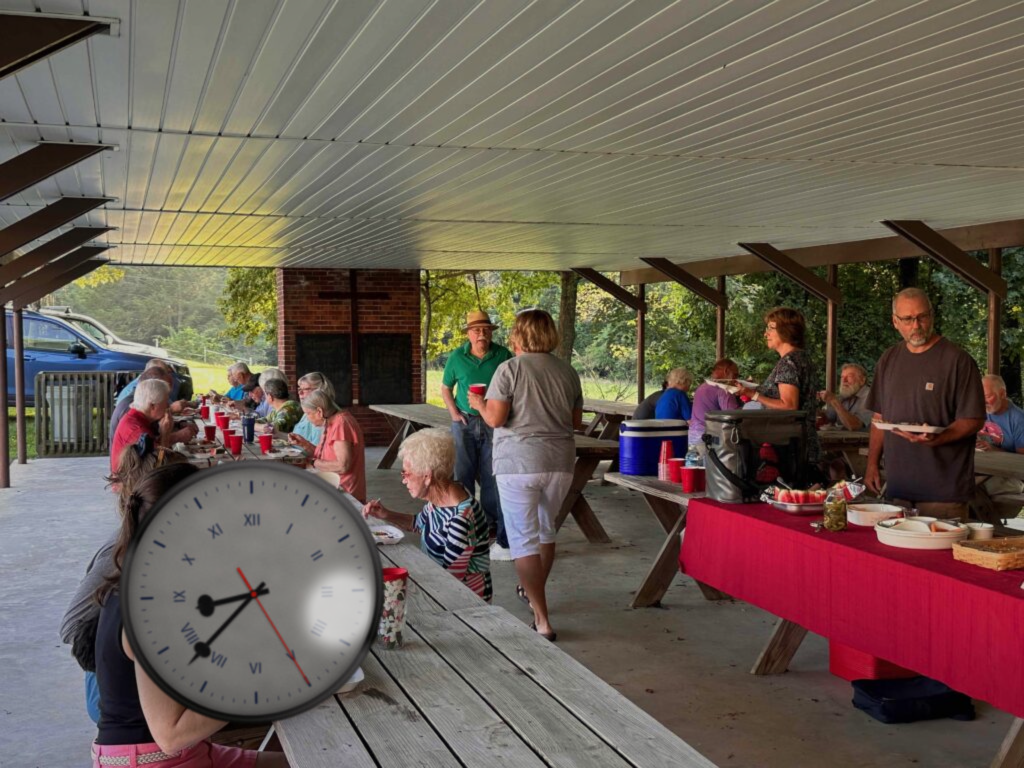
**8:37:25**
